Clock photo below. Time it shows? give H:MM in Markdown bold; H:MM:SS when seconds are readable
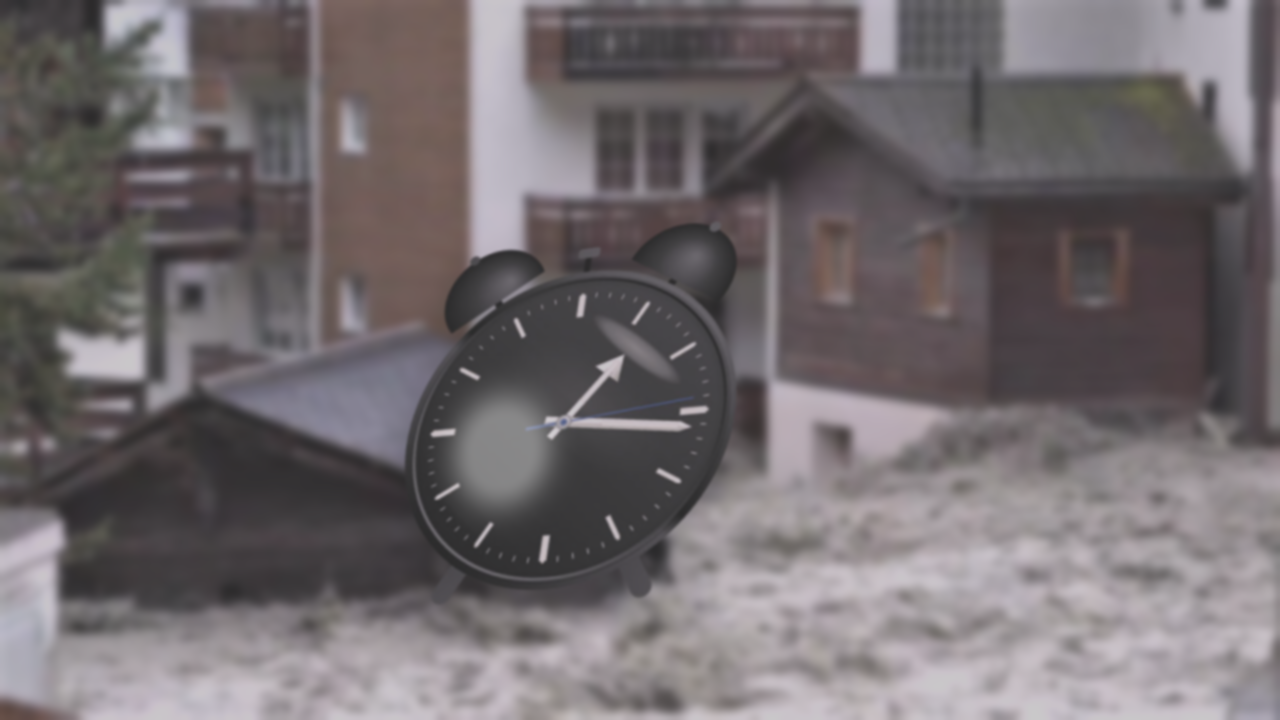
**1:16:14**
